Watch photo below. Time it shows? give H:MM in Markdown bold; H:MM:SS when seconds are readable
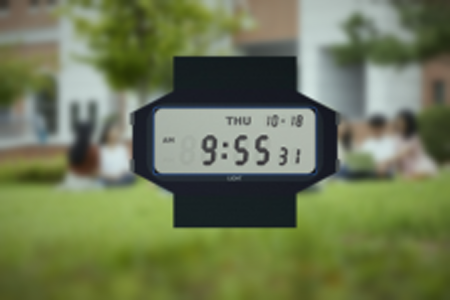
**9:55:31**
